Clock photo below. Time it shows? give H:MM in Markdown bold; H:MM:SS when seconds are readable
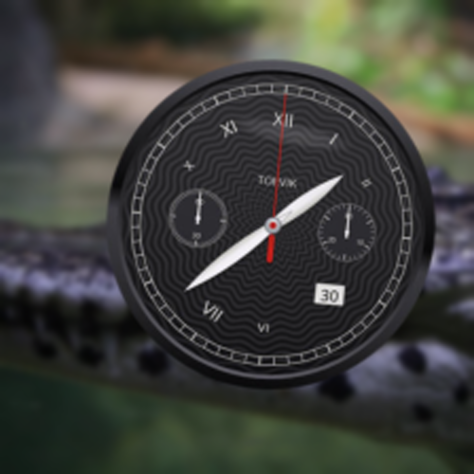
**1:38**
